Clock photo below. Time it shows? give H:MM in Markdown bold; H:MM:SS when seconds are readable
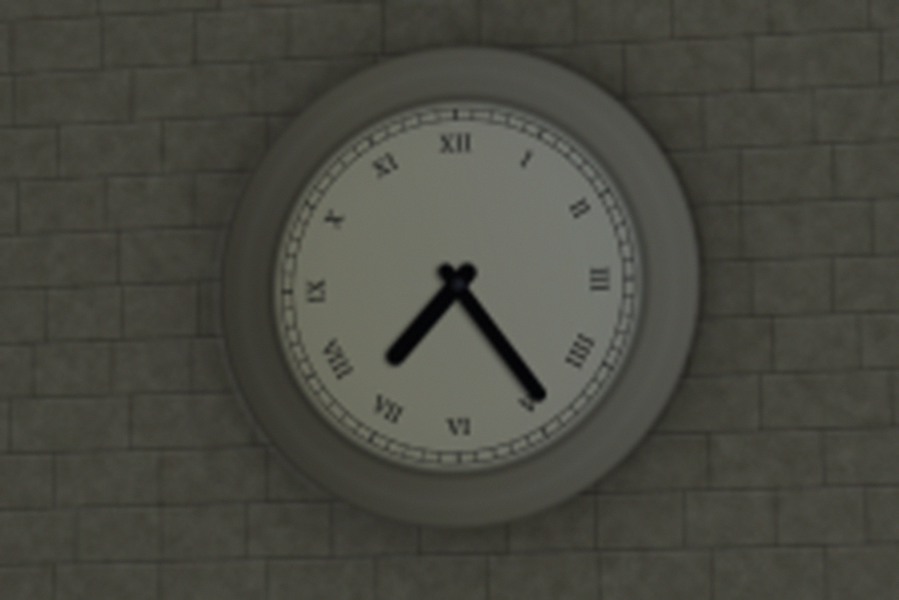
**7:24**
